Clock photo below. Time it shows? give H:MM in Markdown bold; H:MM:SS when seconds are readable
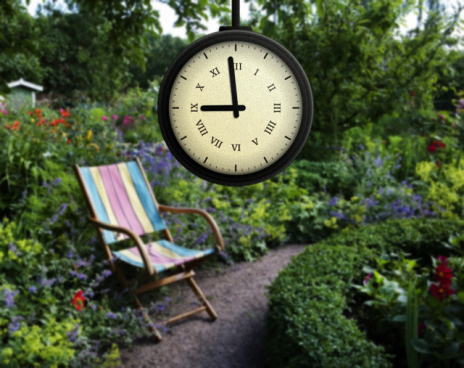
**8:59**
